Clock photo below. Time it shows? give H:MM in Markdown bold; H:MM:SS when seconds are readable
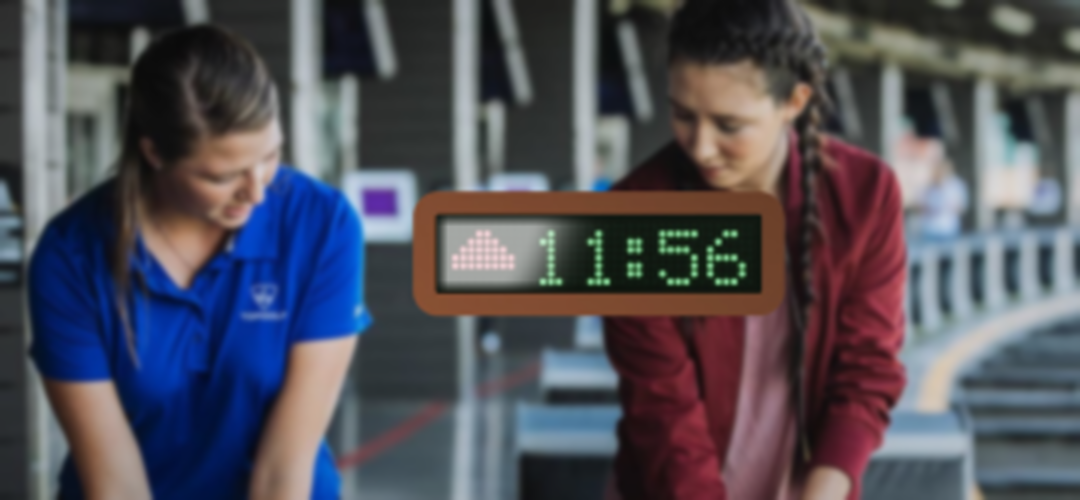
**11:56**
